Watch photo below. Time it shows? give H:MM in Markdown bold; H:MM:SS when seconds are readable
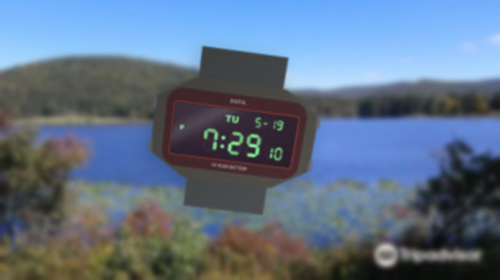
**7:29:10**
